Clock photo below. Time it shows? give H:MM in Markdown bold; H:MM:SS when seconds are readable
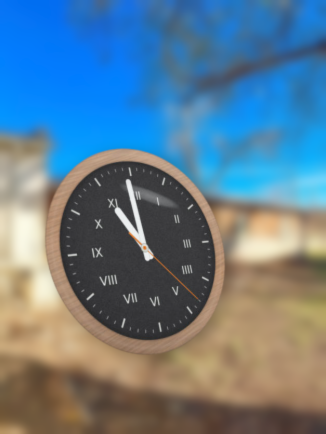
**10:59:23**
